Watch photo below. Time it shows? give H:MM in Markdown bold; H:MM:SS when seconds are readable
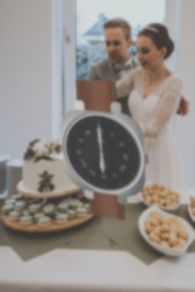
**6:00**
